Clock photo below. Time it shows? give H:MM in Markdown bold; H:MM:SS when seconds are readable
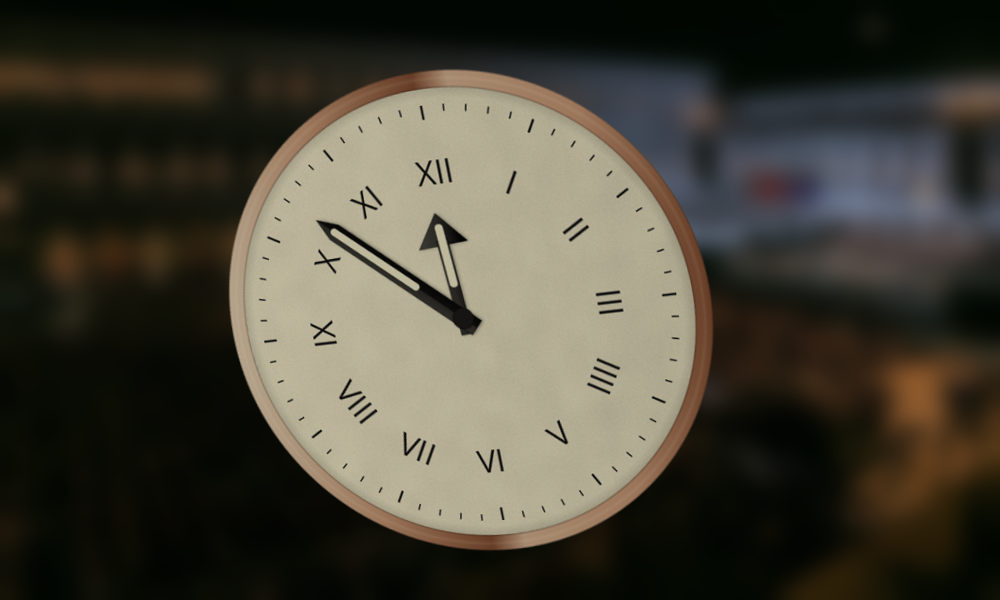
**11:52**
